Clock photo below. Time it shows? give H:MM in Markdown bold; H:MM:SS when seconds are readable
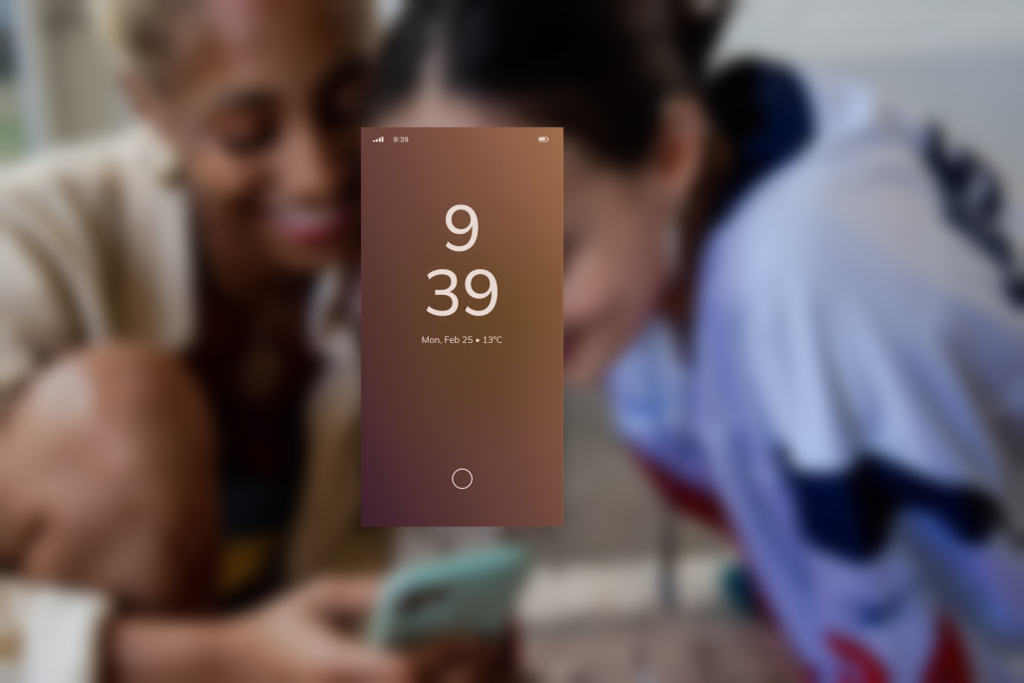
**9:39**
